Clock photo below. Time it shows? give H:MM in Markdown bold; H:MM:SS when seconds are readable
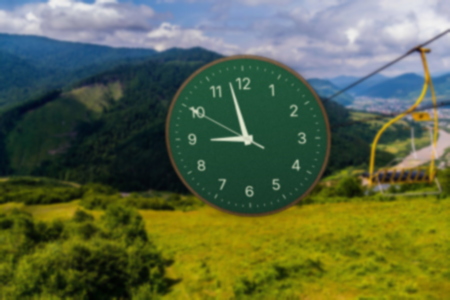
**8:57:50**
